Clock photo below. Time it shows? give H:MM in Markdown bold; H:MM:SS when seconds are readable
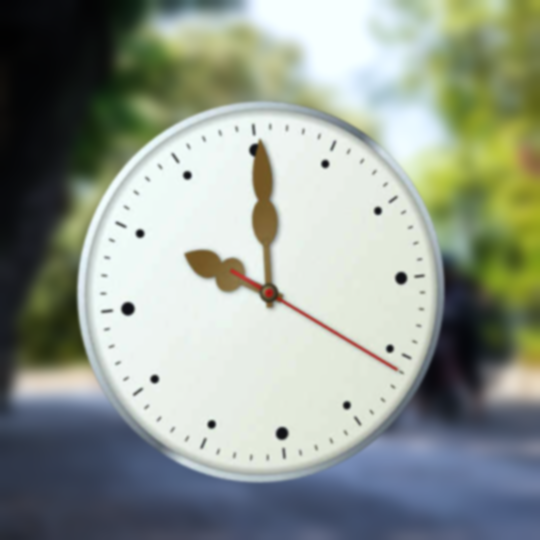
**10:00:21**
